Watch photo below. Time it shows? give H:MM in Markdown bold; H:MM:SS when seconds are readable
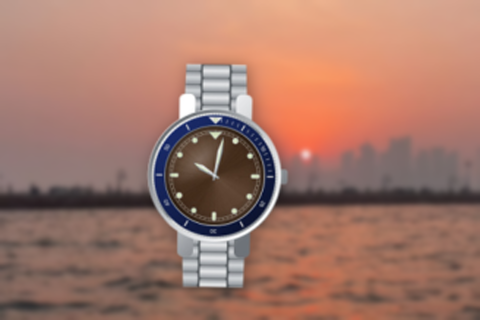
**10:02**
